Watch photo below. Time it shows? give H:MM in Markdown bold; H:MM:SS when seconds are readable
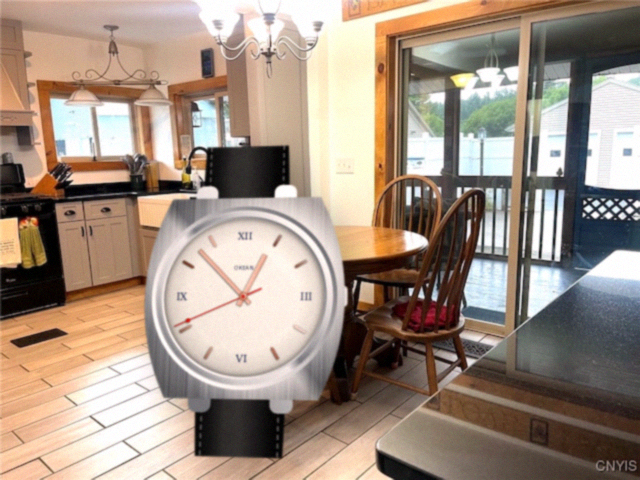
**12:52:41**
